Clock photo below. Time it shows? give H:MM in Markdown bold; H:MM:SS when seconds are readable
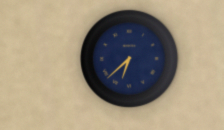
**6:38**
